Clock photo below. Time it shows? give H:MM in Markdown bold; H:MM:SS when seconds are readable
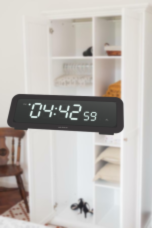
**4:42:59**
